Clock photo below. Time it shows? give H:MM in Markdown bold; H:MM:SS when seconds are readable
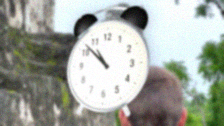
**10:52**
